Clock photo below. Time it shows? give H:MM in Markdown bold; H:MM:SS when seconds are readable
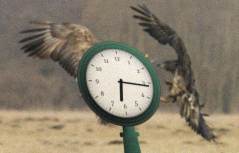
**6:16**
